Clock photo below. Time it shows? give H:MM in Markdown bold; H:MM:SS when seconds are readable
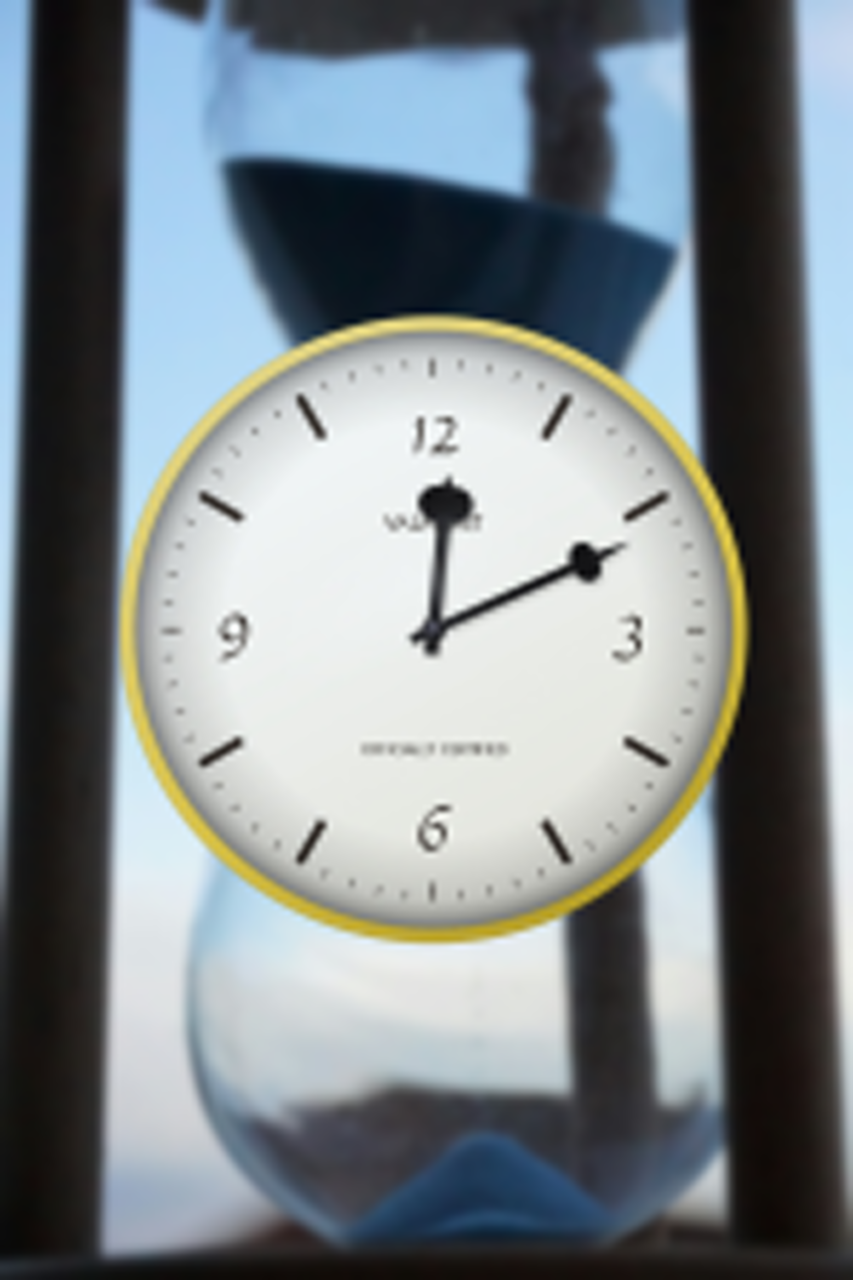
**12:11**
